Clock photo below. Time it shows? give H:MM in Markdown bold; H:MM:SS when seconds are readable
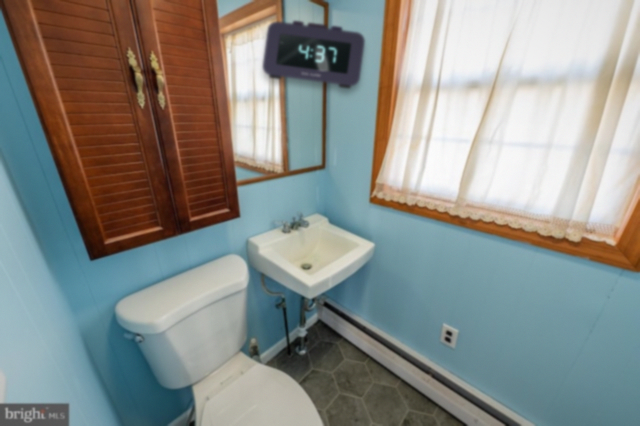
**4:37**
